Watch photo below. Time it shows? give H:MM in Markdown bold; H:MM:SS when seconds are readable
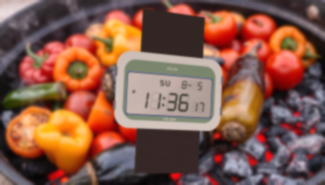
**11:36:17**
